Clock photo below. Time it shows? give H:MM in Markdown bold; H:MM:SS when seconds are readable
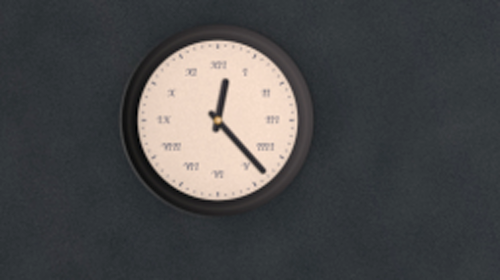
**12:23**
